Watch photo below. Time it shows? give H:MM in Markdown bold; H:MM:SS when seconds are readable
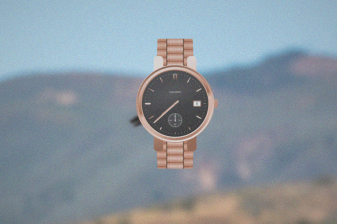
**7:38**
